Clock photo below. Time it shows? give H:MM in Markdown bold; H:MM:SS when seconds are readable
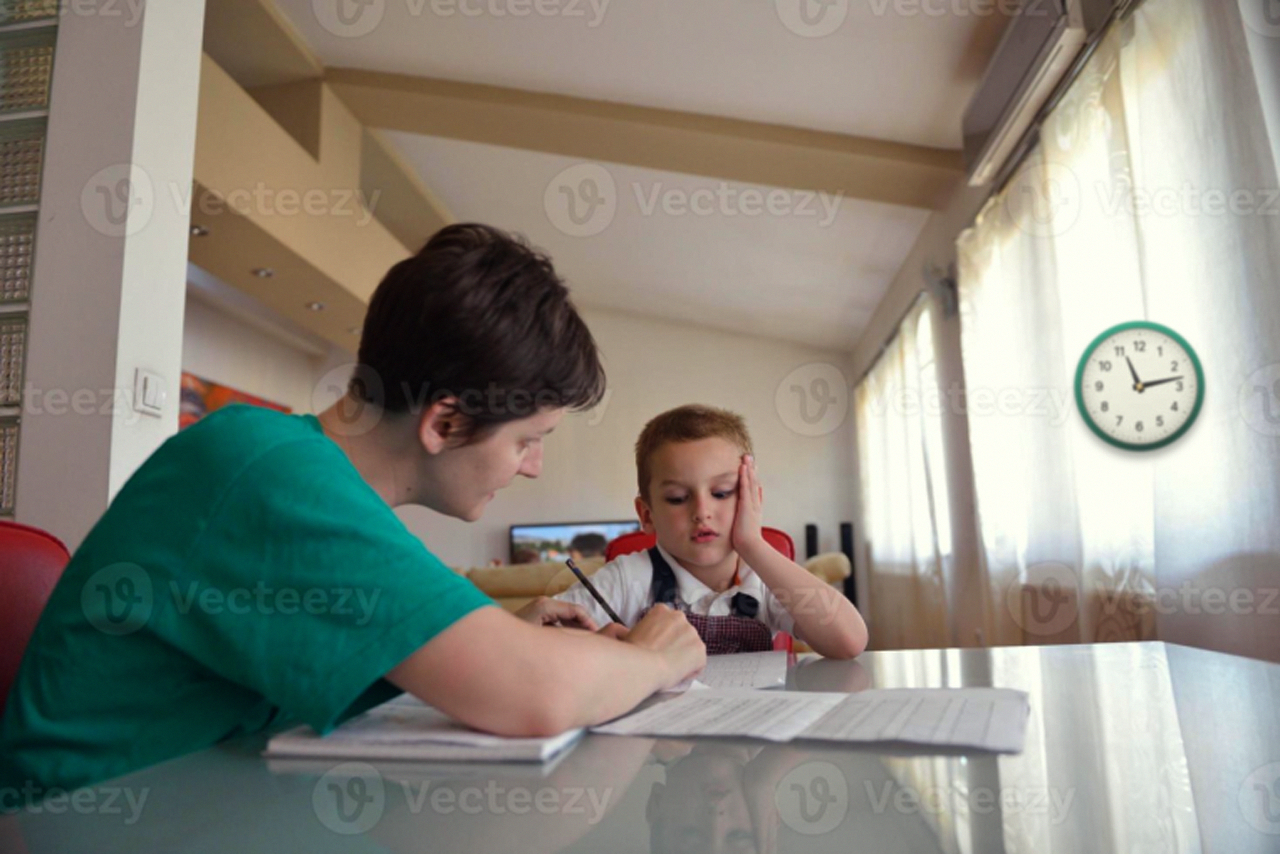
**11:13**
